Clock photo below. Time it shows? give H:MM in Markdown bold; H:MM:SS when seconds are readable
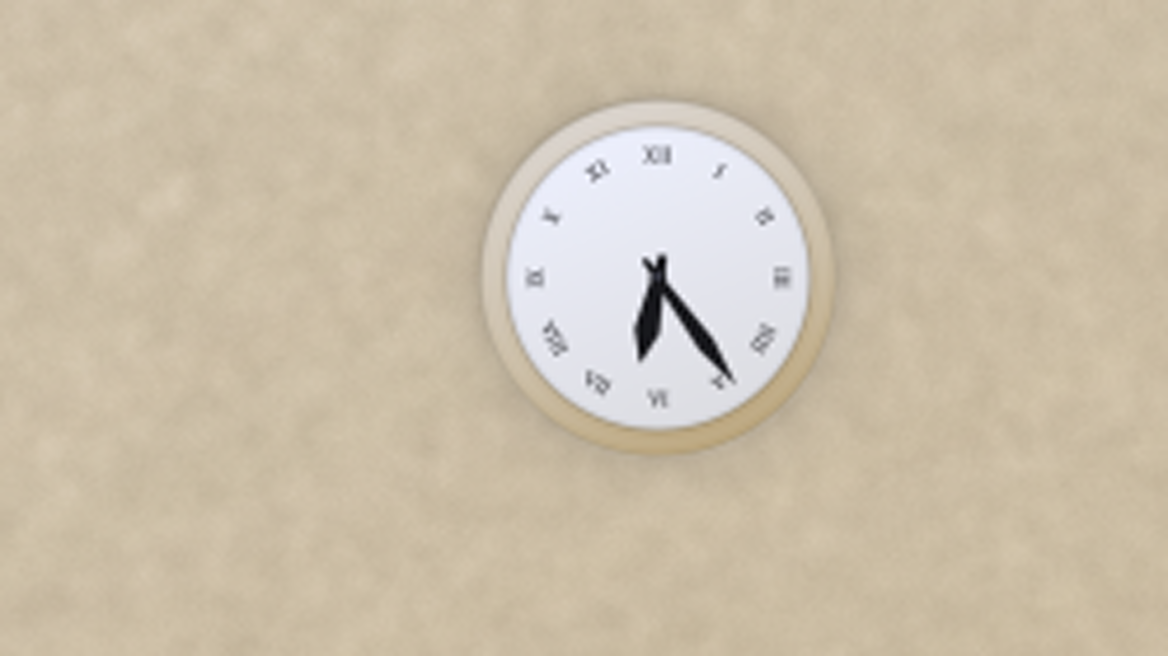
**6:24**
